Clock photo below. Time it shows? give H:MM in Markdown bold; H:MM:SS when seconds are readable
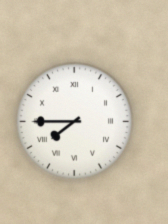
**7:45**
